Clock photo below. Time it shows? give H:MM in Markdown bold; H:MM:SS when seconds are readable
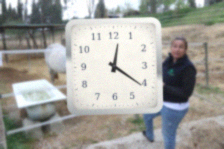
**12:21**
